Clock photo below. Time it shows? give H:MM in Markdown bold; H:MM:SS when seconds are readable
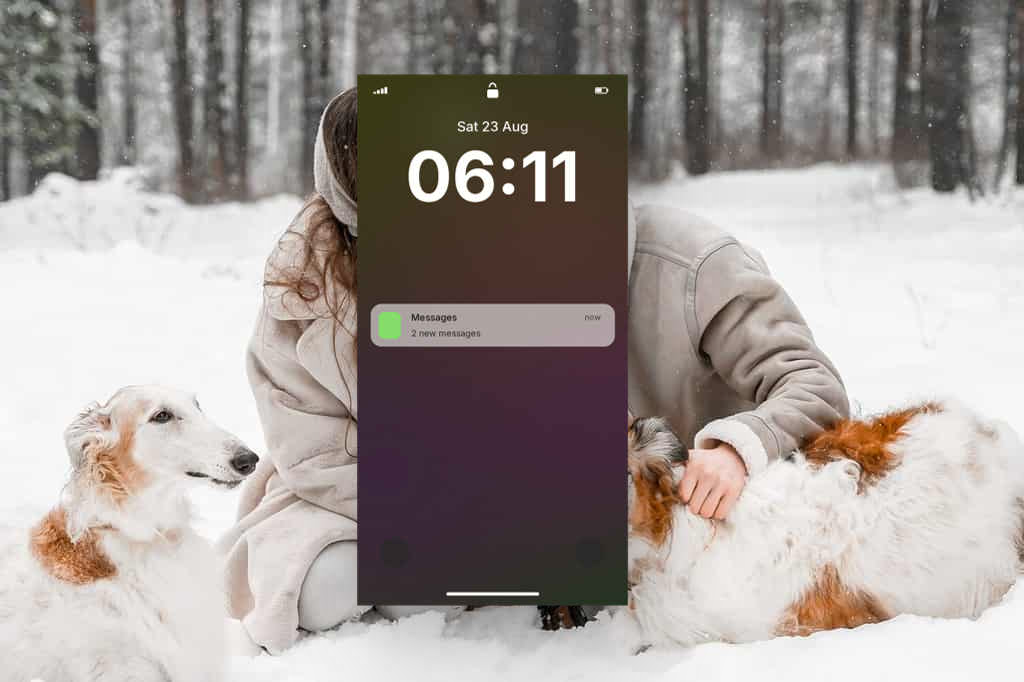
**6:11**
